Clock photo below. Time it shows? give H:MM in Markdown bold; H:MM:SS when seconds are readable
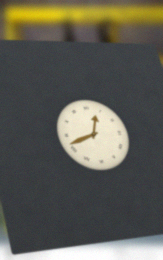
**12:42**
